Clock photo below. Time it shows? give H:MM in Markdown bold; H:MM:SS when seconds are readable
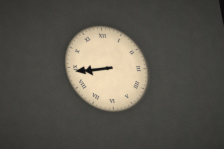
**8:44**
